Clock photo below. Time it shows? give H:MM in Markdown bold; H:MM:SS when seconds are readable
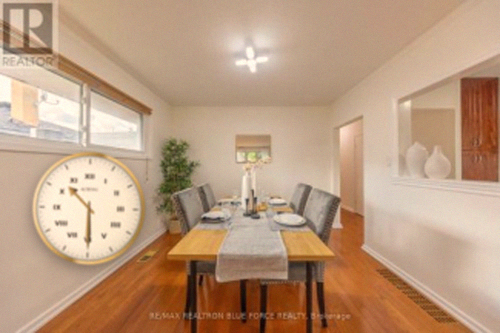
**10:30**
